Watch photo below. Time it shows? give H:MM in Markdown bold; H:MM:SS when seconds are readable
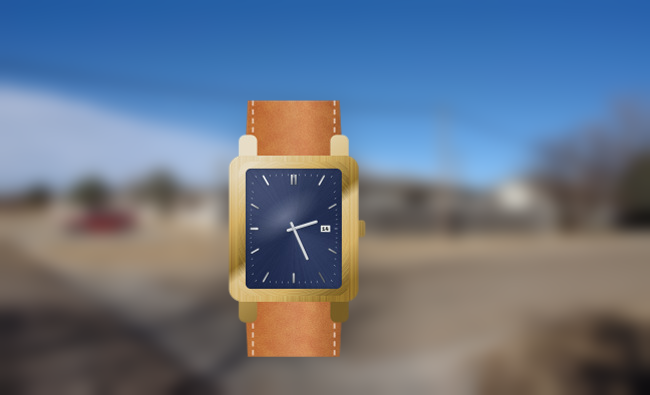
**2:26**
